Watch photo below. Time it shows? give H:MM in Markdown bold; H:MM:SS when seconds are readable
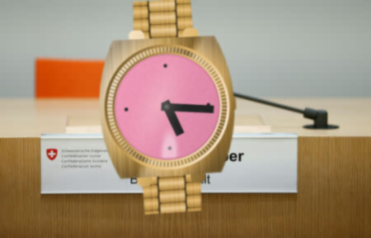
**5:16**
